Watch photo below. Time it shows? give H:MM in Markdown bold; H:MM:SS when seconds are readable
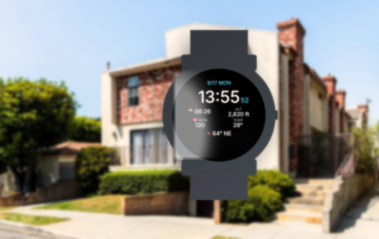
**13:55**
